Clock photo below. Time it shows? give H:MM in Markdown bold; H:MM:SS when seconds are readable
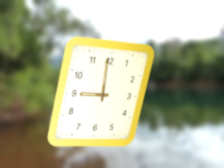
**8:59**
